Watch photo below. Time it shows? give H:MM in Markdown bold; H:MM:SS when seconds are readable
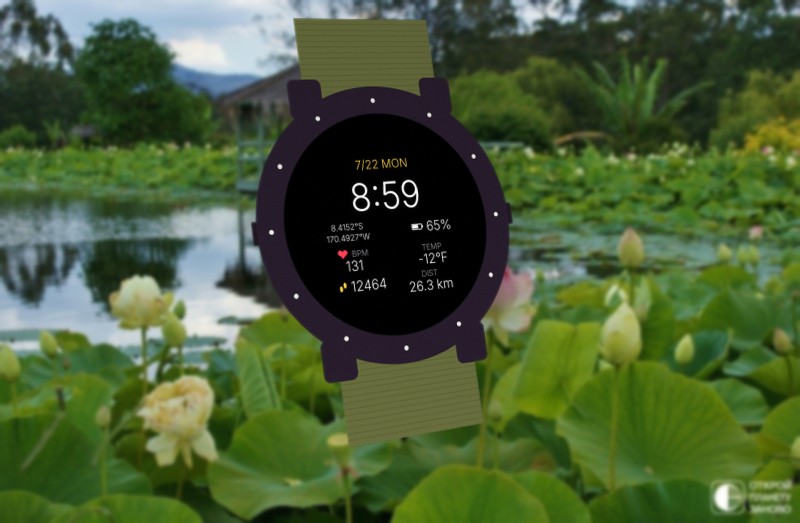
**8:59**
